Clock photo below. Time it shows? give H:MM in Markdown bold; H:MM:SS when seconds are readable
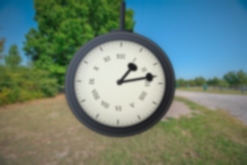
**1:13**
